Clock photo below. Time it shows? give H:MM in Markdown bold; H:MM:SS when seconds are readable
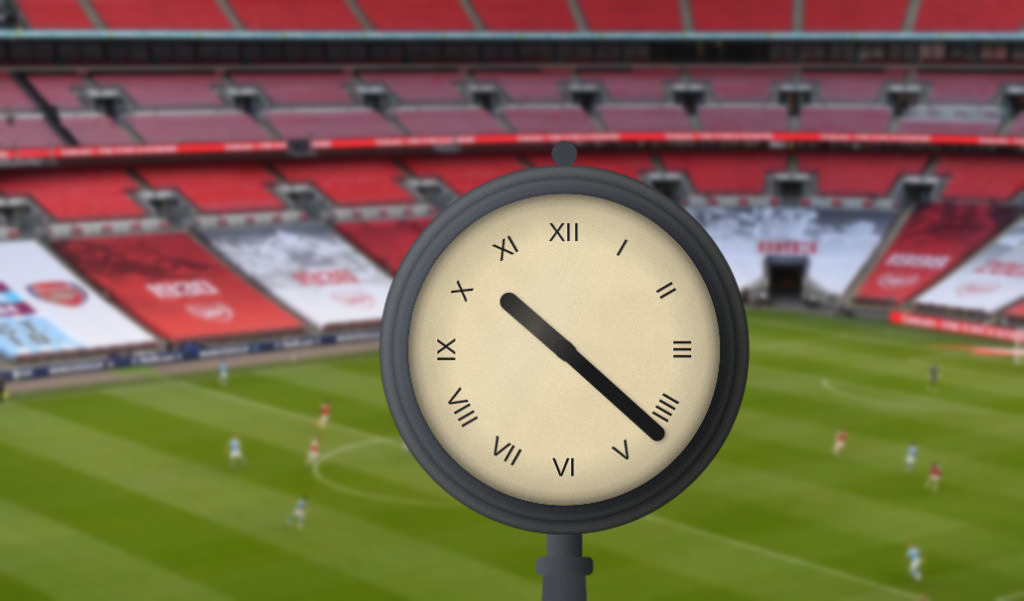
**10:22**
